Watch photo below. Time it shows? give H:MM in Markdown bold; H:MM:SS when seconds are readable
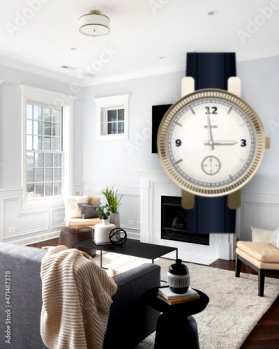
**2:59**
